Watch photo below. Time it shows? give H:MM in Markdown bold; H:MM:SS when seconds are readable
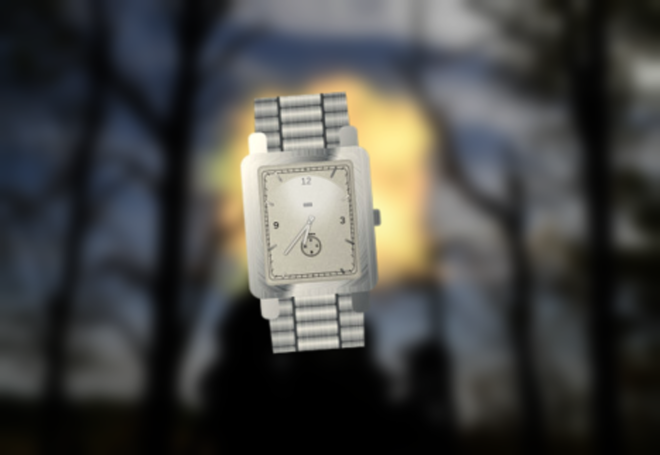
**6:37**
